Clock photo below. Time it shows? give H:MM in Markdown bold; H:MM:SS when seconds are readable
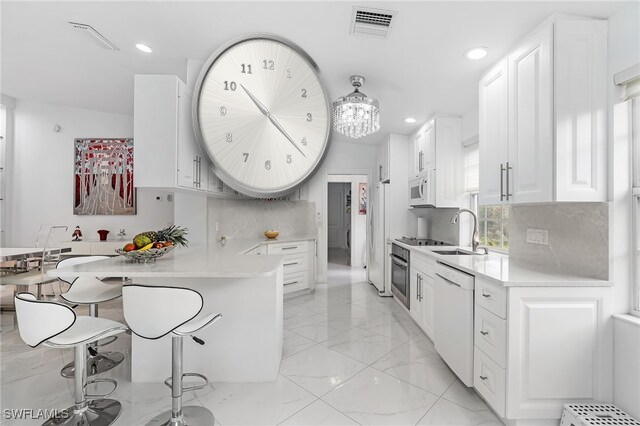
**10:22**
